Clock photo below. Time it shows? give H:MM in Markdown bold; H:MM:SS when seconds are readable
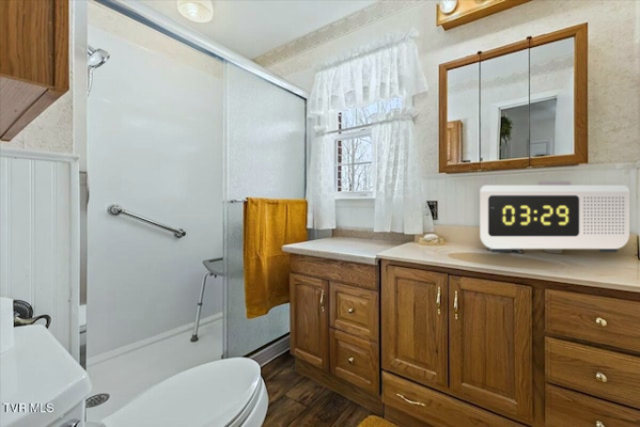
**3:29**
